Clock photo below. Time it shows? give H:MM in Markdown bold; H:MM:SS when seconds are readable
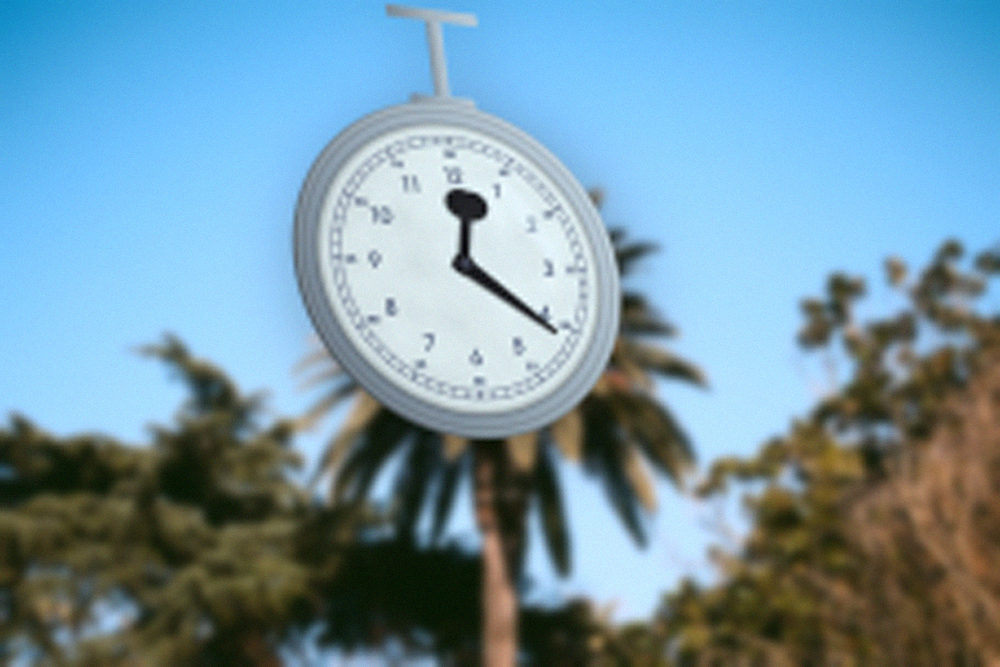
**12:21**
